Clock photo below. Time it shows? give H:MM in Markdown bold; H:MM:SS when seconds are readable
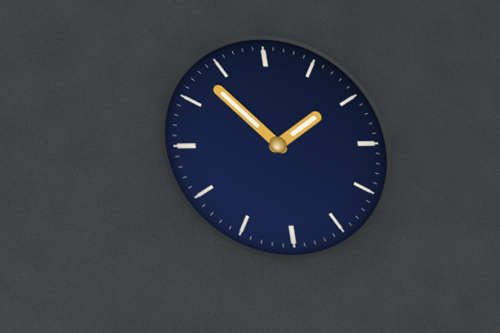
**1:53**
